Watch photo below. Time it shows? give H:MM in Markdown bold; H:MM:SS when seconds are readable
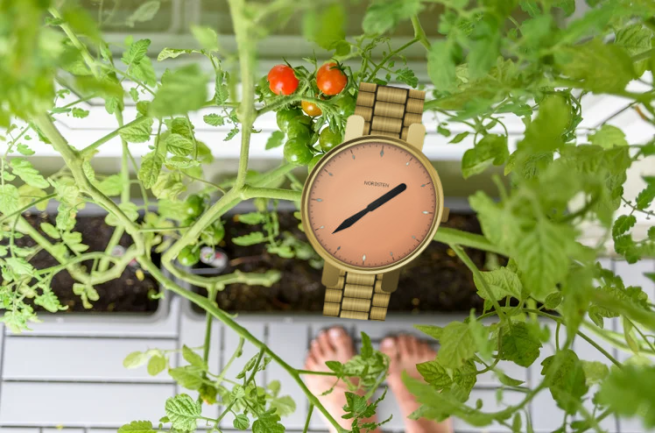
**1:38**
